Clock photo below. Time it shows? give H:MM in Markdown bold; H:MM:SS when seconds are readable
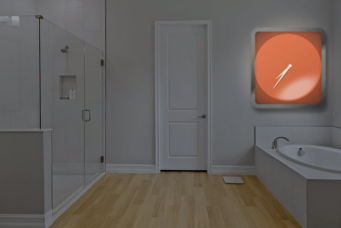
**7:36**
